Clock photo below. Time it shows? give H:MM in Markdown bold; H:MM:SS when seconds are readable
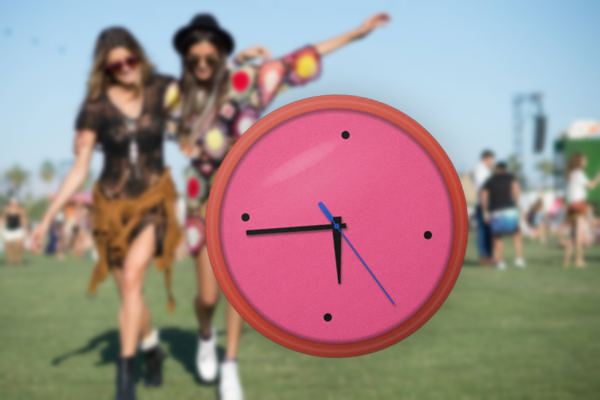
**5:43:23**
